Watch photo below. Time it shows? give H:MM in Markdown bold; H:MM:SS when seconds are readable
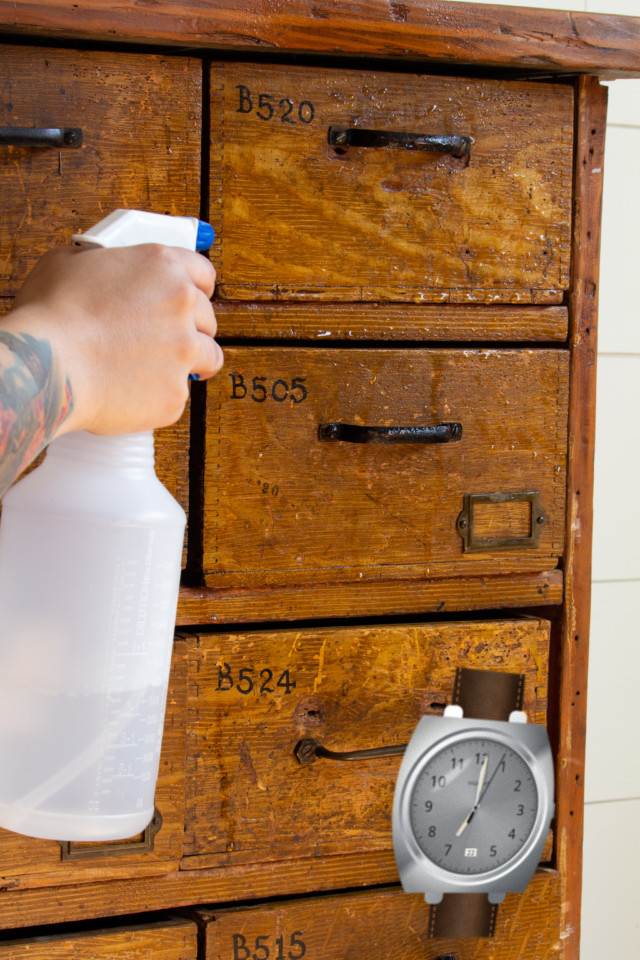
**7:01:04**
